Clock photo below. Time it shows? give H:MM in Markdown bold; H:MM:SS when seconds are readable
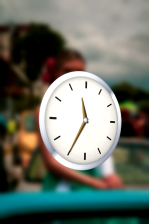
**11:35**
